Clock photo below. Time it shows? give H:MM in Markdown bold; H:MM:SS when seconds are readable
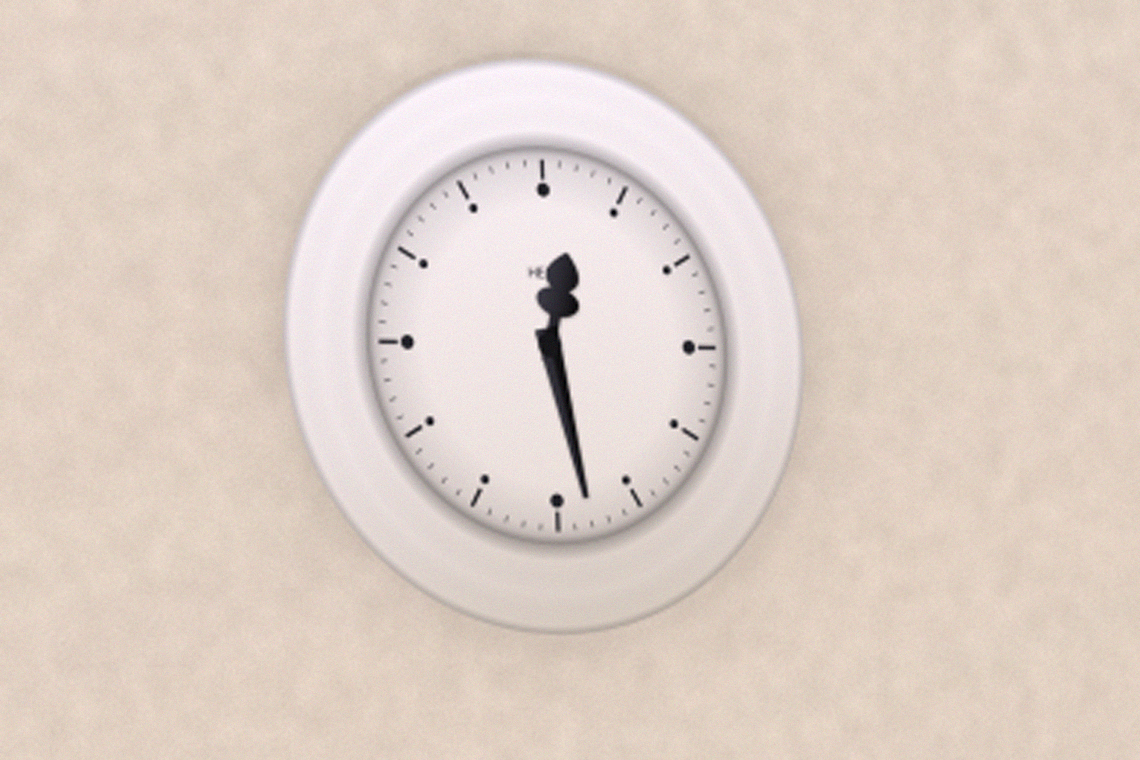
**12:28**
